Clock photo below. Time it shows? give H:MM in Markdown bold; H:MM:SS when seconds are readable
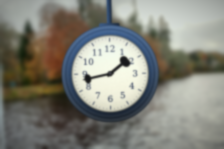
**1:43**
